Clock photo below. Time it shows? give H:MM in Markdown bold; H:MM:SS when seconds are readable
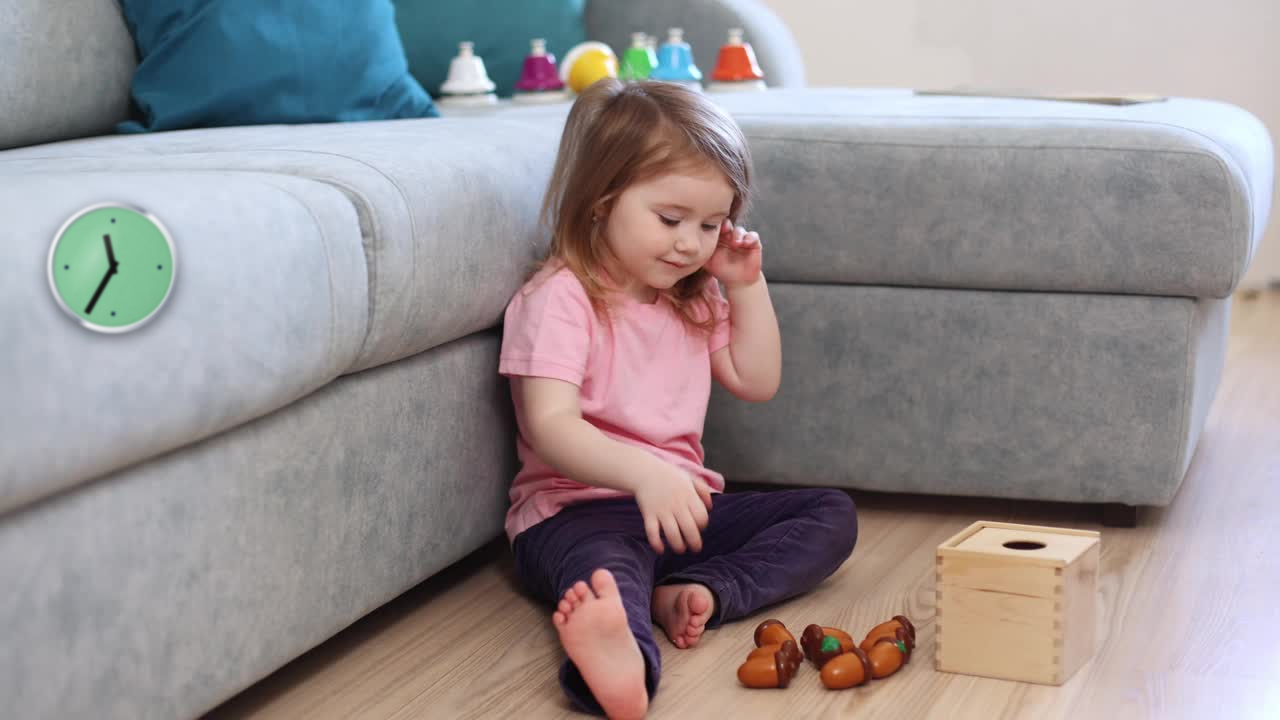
**11:35**
